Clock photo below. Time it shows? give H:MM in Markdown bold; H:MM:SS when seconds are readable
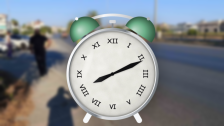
**8:11**
